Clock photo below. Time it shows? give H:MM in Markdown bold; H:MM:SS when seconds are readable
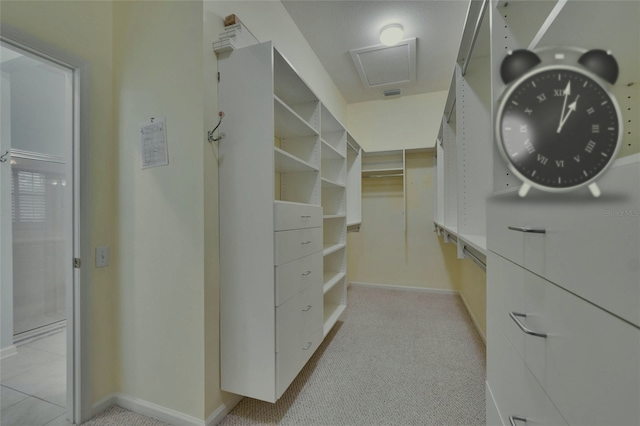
**1:02**
